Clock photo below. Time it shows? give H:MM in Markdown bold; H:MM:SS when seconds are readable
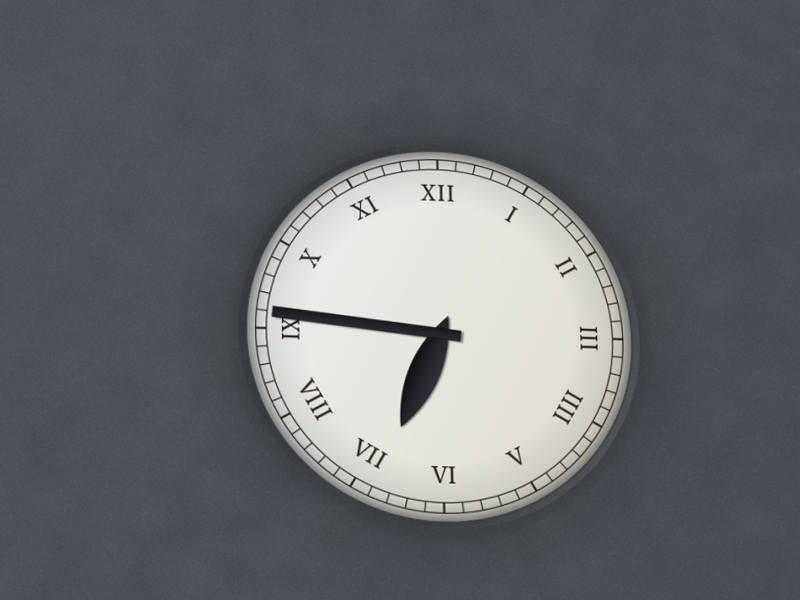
**6:46**
